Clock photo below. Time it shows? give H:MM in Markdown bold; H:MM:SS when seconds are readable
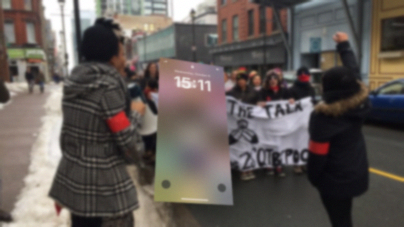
**15:11**
